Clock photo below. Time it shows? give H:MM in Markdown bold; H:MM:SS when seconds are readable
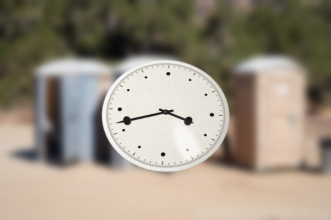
**3:42**
